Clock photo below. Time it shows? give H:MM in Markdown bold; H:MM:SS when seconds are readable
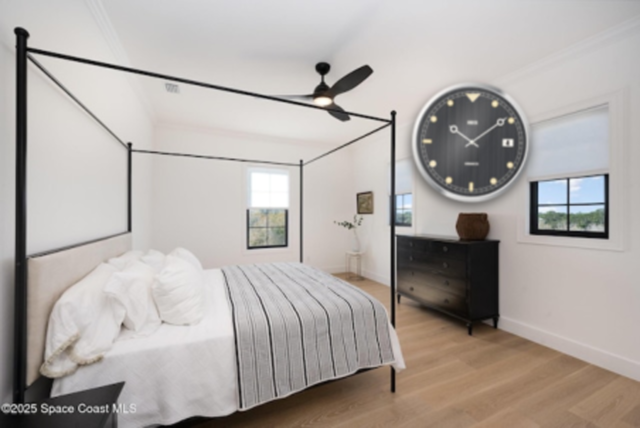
**10:09**
